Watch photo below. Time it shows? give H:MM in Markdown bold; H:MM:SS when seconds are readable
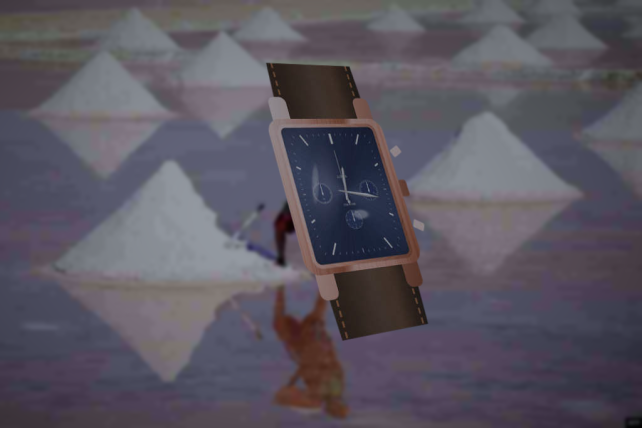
**12:17**
